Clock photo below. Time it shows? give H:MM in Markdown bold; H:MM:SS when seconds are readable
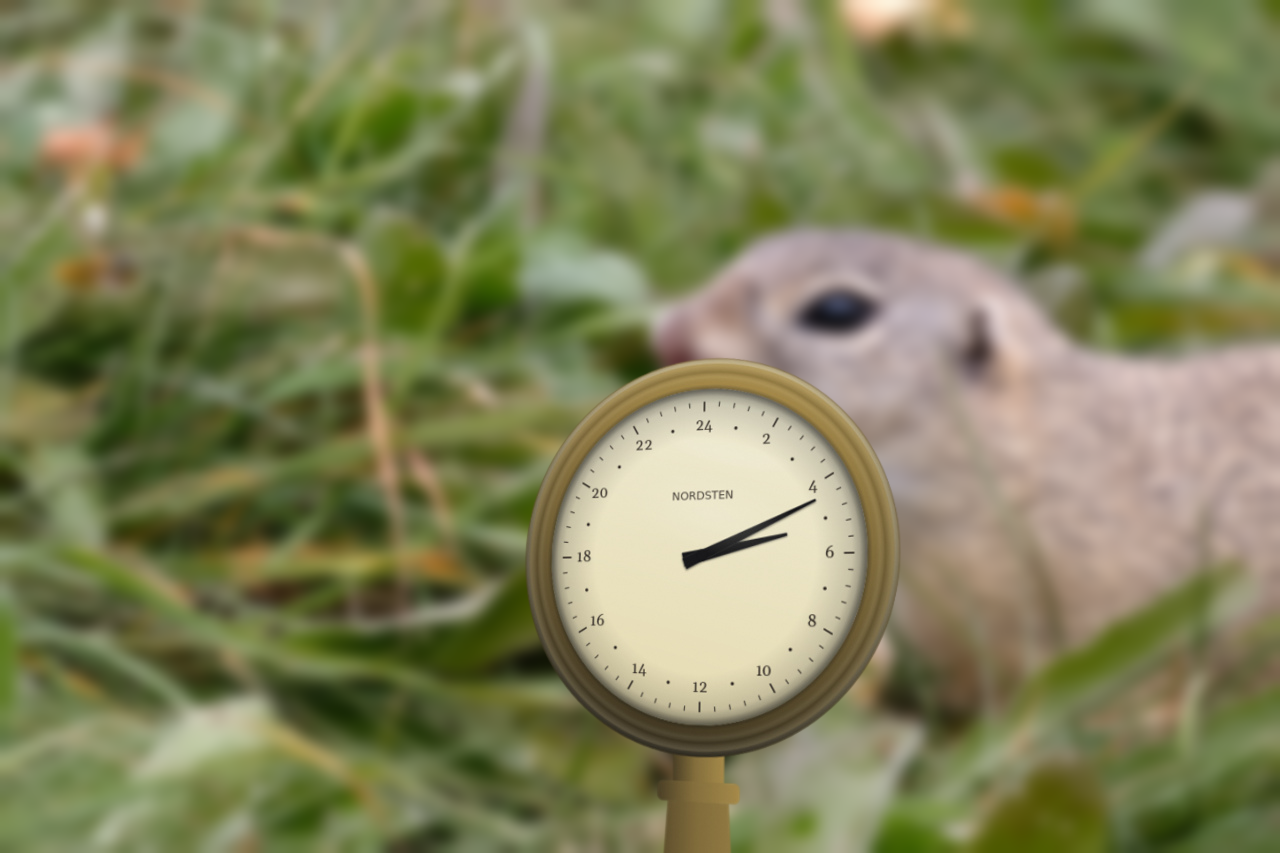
**5:11**
